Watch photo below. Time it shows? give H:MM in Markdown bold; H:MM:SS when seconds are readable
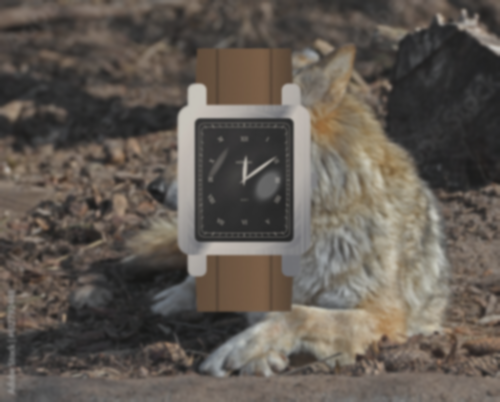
**12:09**
